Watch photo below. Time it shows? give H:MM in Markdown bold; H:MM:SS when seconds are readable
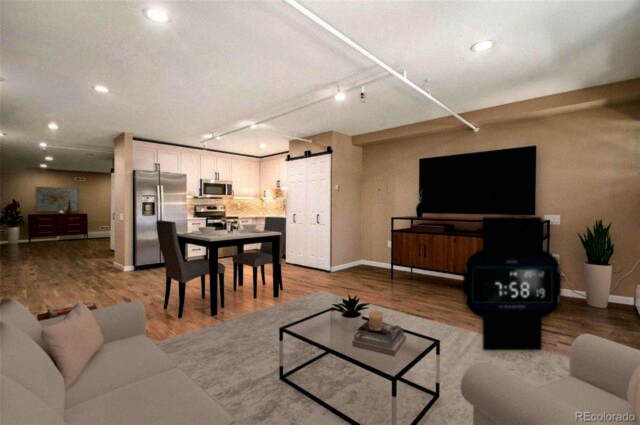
**7:58**
